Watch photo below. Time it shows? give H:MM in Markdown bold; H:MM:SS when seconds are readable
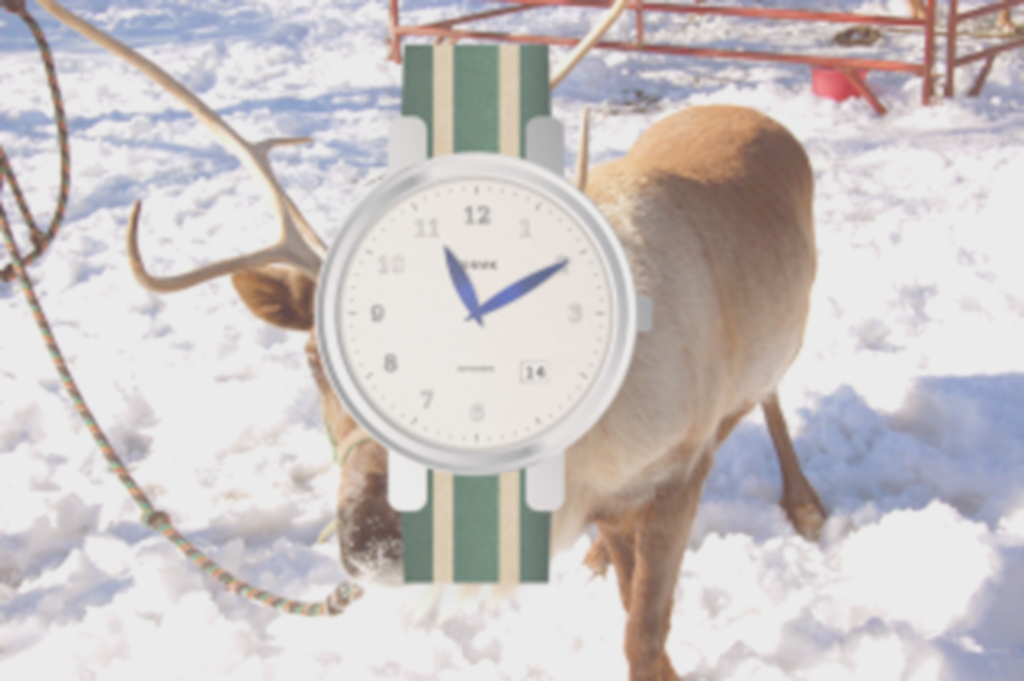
**11:10**
